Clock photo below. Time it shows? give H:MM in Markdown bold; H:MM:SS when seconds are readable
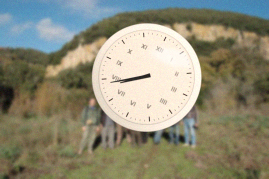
**7:39**
